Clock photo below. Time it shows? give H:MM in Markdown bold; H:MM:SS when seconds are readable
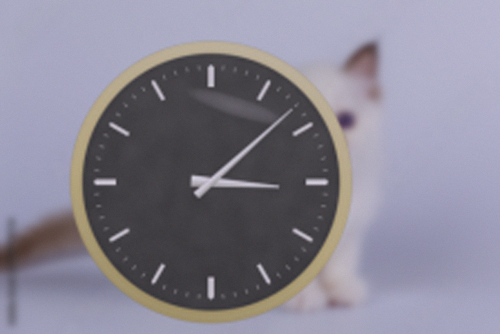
**3:08**
